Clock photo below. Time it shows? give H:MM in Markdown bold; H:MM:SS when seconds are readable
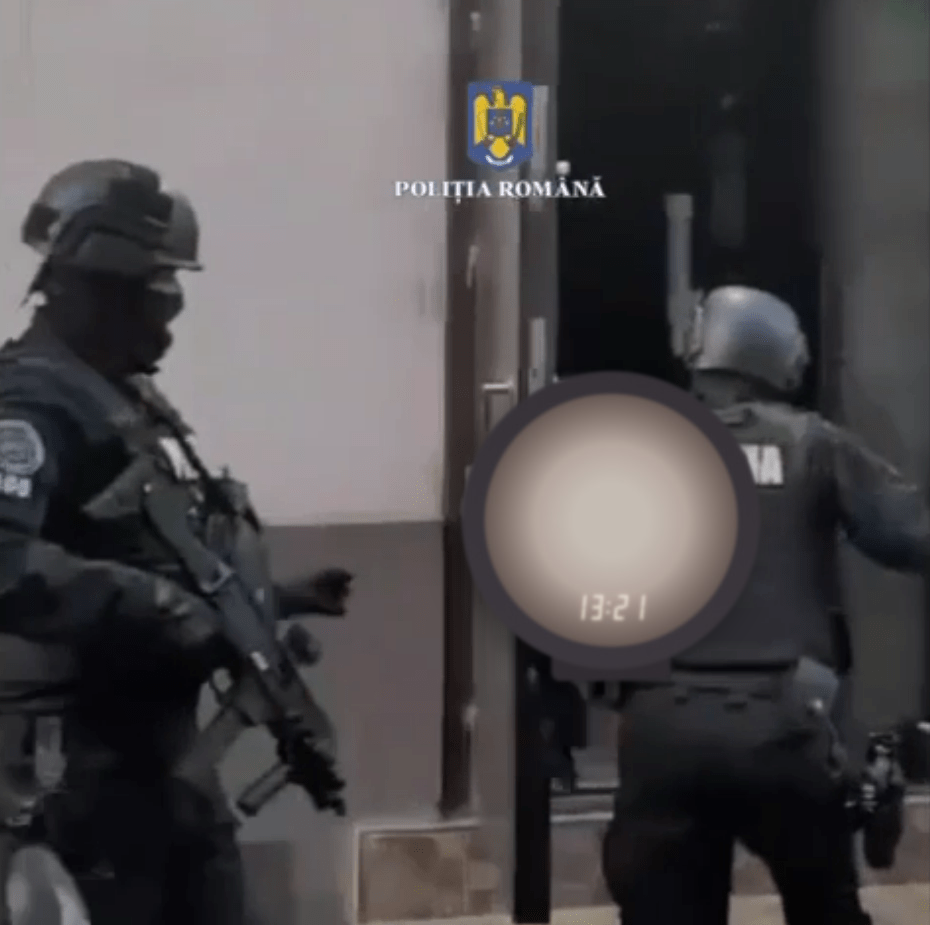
**13:21**
